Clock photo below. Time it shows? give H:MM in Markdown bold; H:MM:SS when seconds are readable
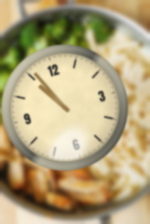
**10:56**
